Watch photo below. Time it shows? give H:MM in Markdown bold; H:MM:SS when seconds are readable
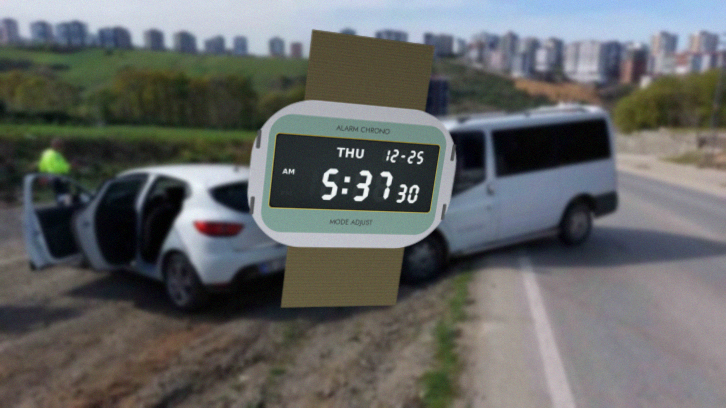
**5:37:30**
